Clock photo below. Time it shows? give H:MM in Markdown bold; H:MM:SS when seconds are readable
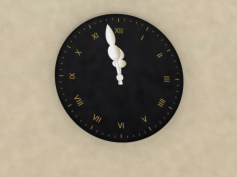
**11:58**
